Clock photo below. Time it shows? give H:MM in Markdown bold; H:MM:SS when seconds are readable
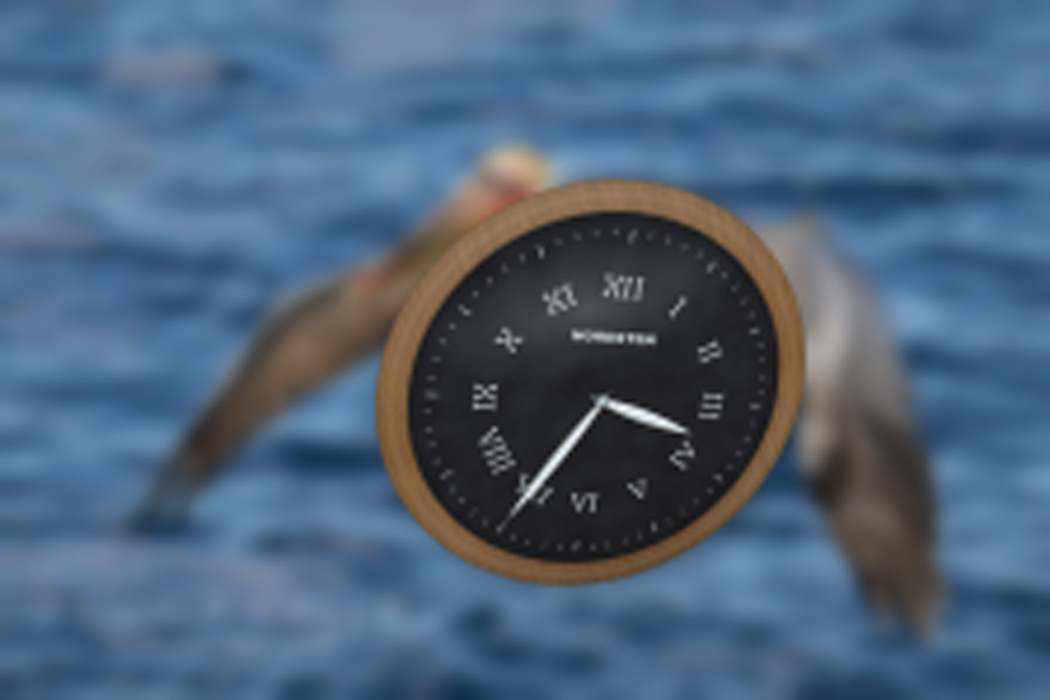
**3:35**
